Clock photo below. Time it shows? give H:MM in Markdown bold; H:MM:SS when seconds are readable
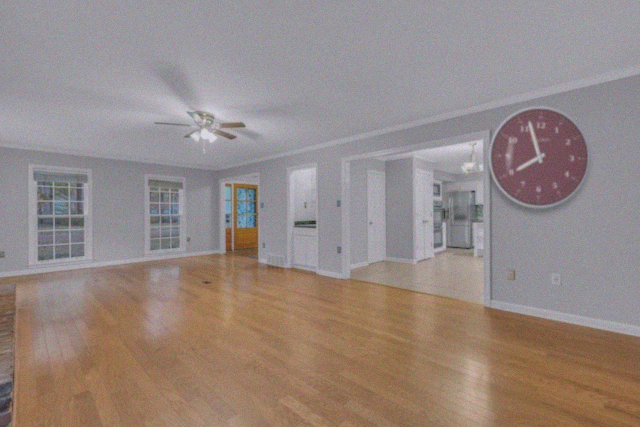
**7:57**
